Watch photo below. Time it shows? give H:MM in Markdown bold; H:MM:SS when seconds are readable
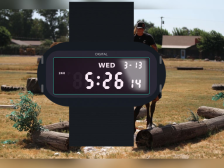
**5:26:14**
